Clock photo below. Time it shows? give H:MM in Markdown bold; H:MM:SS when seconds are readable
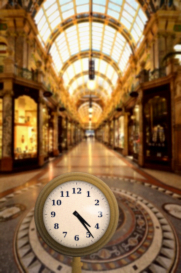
**4:24**
